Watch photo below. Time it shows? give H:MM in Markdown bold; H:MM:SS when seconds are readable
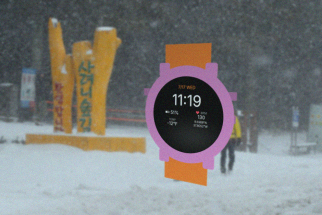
**11:19**
